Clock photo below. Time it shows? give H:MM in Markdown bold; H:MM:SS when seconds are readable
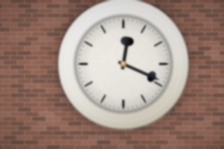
**12:19**
